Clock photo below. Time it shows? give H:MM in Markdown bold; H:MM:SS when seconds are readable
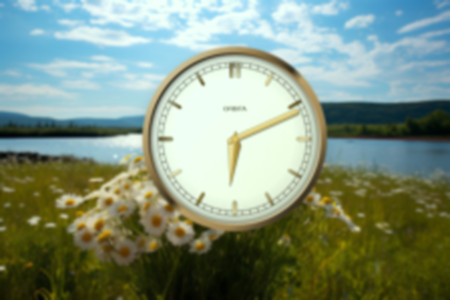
**6:11**
